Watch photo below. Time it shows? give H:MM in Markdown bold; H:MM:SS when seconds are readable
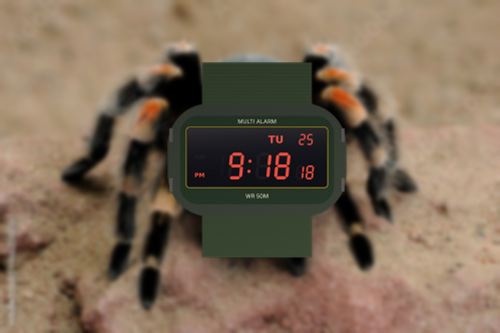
**9:18:18**
